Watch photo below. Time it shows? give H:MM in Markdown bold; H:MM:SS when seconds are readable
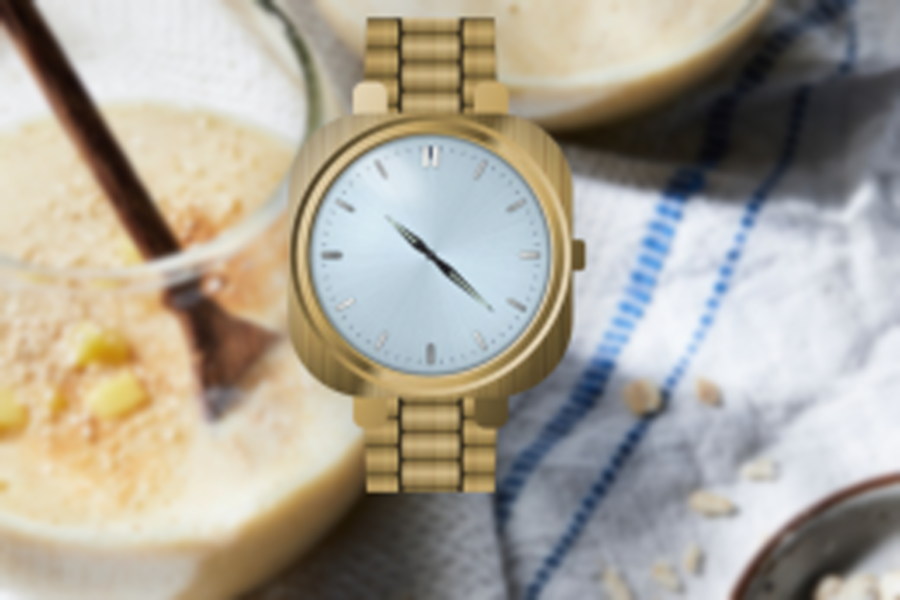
**10:22**
